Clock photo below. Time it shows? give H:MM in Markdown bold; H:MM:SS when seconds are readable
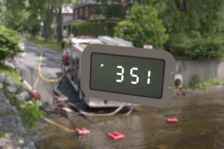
**3:51**
